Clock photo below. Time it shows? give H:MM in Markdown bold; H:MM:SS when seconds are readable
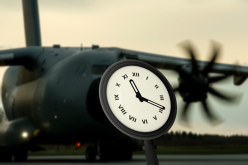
**11:19**
